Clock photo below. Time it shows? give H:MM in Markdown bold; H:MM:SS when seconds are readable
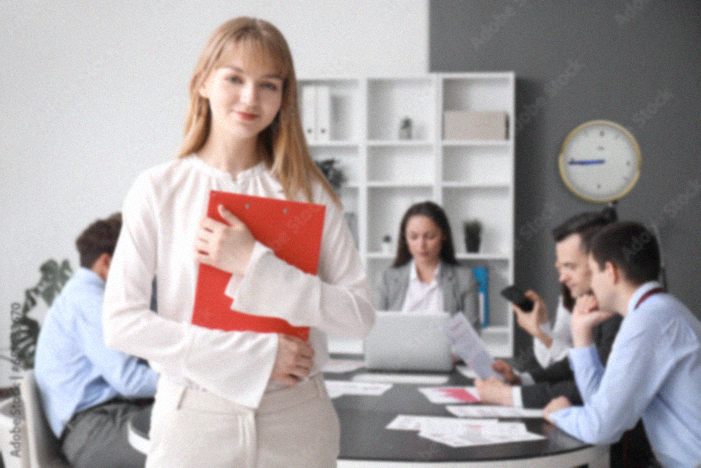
**8:44**
